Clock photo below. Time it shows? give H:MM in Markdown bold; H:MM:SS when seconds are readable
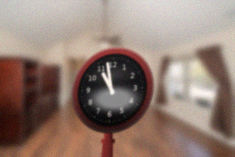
**10:58**
